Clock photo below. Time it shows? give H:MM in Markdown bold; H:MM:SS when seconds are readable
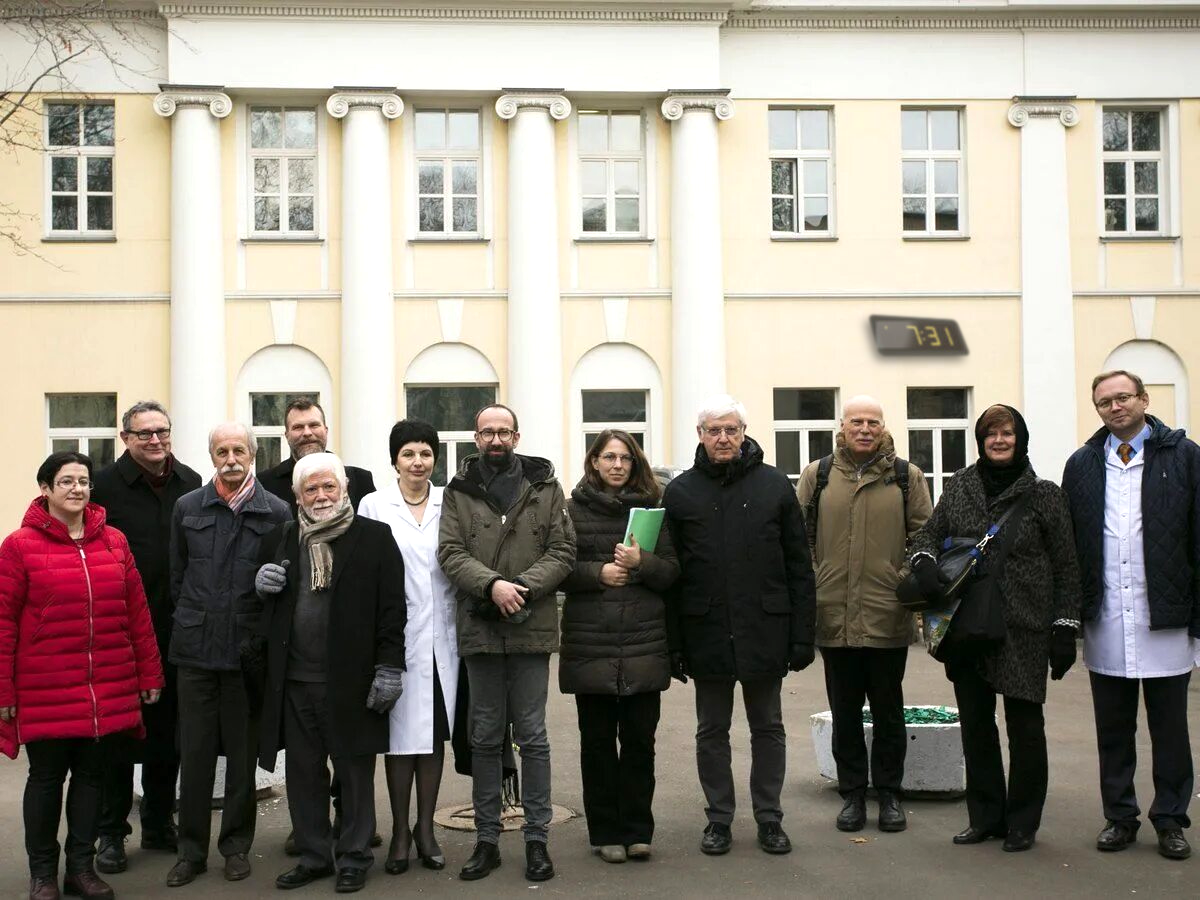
**7:31**
